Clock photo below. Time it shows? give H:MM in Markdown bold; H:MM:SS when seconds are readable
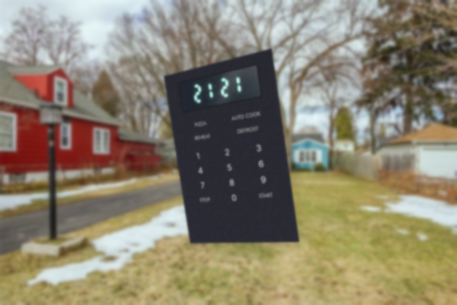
**21:21**
